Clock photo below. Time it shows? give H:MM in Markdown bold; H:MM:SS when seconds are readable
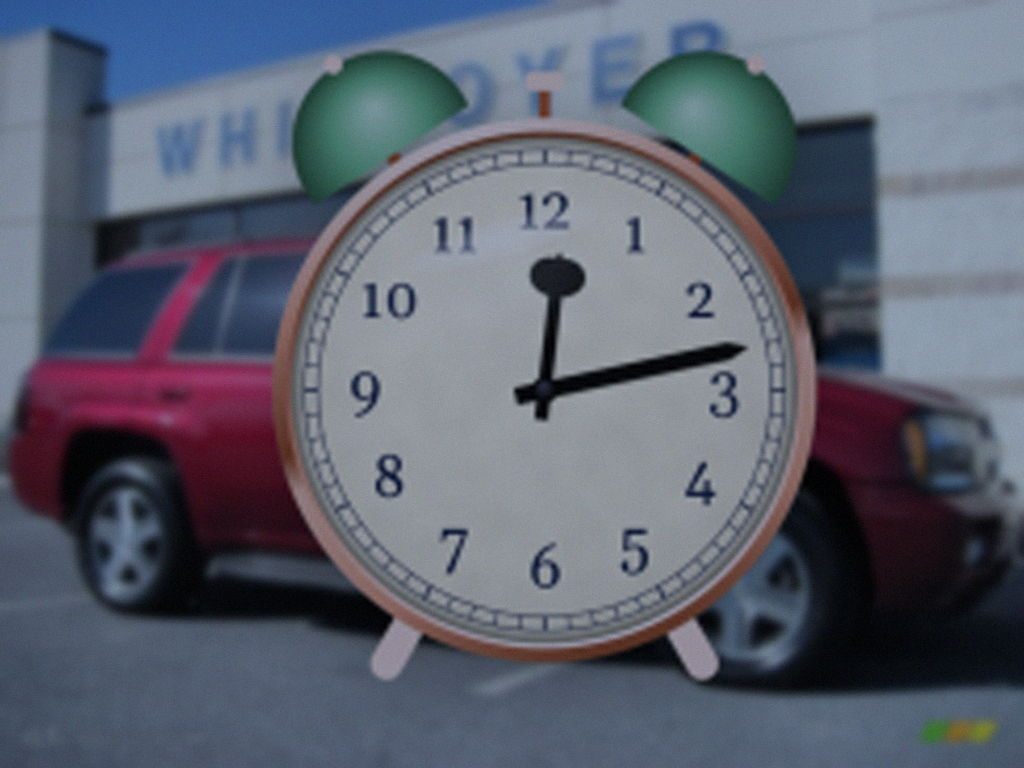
**12:13**
